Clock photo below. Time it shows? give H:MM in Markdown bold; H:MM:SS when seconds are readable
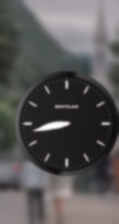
**8:43**
